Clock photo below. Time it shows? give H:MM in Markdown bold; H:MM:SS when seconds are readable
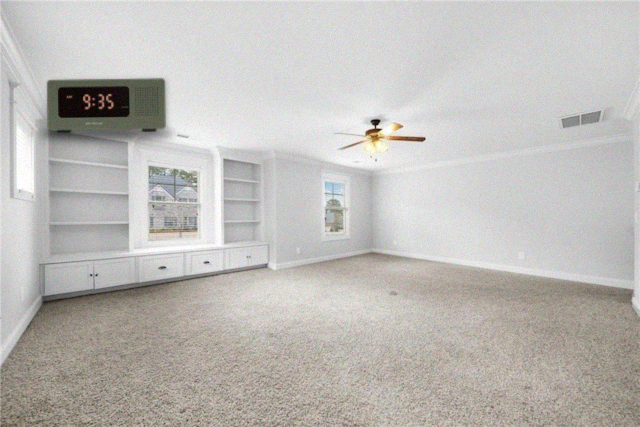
**9:35**
